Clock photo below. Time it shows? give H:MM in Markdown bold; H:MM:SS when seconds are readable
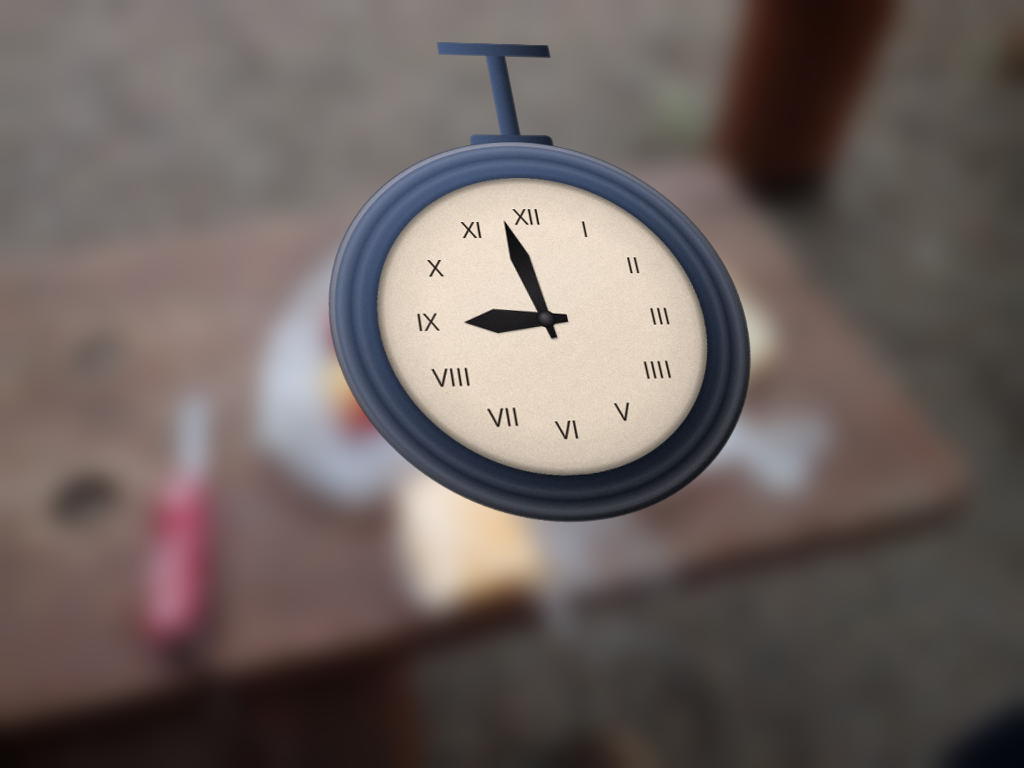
**8:58**
